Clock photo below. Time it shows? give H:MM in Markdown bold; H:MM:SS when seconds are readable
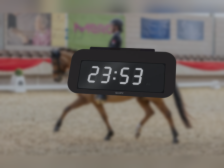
**23:53**
